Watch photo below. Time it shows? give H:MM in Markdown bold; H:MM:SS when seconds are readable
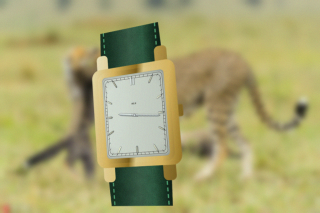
**9:16**
